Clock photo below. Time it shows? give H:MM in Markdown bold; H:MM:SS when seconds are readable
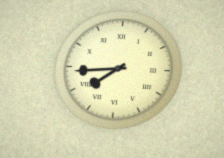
**7:44**
